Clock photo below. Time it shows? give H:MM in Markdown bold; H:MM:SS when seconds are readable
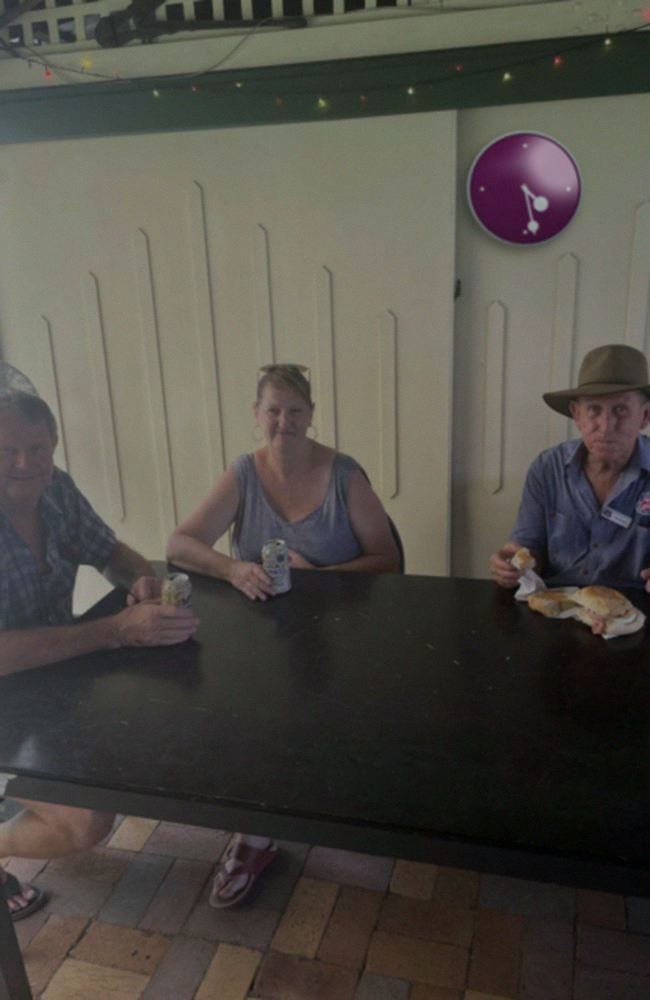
**4:28**
